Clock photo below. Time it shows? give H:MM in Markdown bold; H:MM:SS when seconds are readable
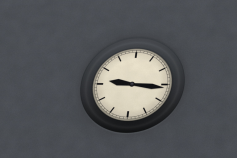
**9:16**
